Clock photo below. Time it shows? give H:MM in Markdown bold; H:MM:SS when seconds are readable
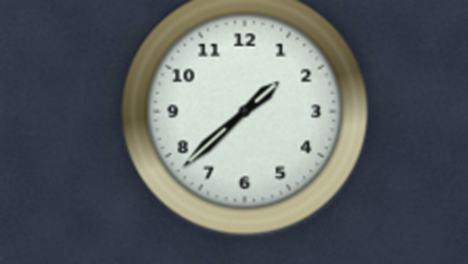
**1:38**
